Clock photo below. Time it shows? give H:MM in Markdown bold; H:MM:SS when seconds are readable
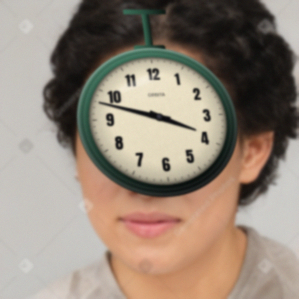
**3:48**
